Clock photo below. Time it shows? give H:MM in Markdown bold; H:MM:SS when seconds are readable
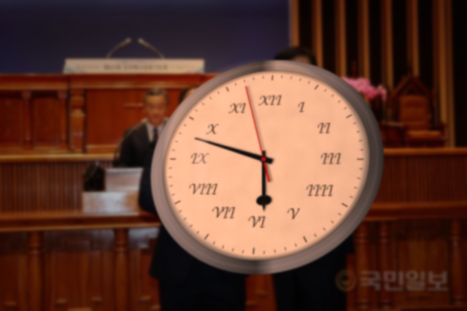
**5:47:57**
